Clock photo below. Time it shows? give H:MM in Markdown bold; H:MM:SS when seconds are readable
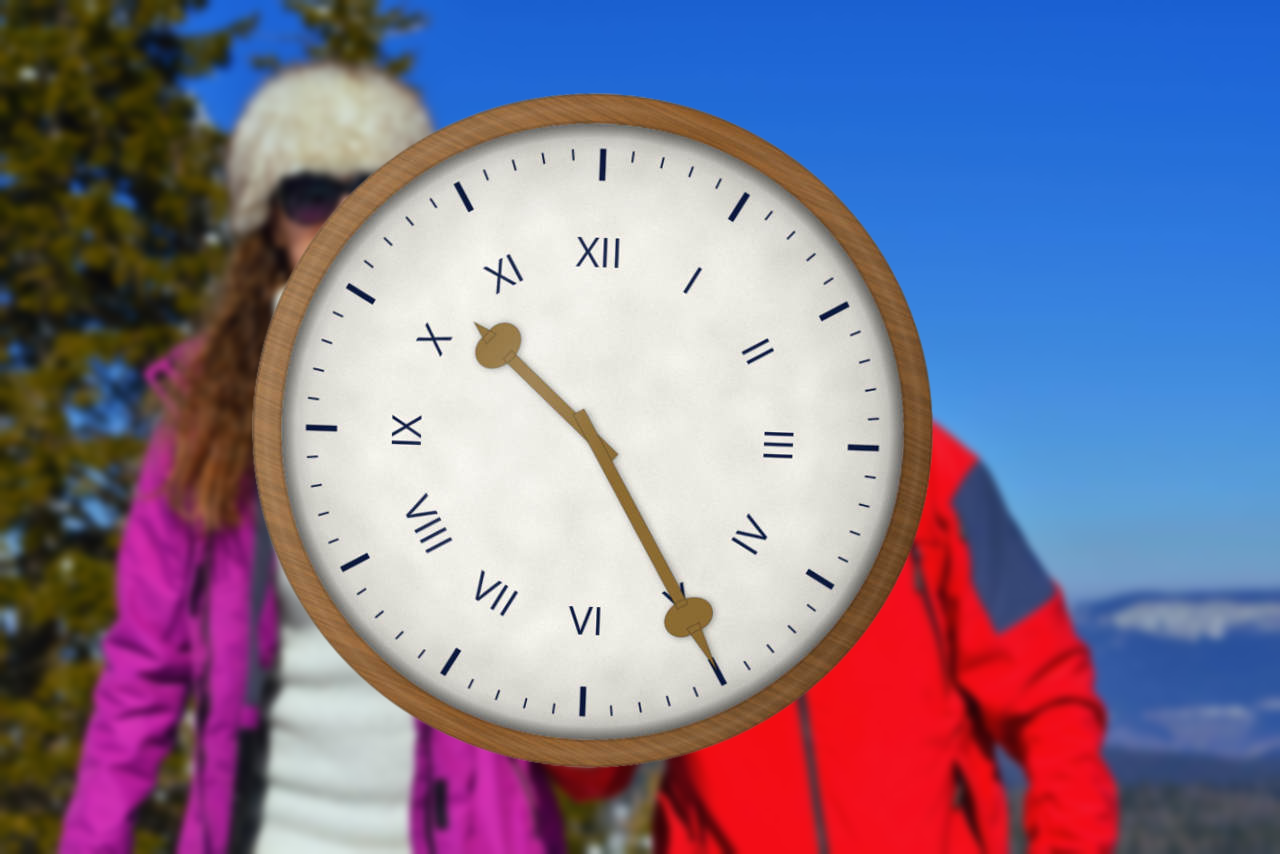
**10:25**
